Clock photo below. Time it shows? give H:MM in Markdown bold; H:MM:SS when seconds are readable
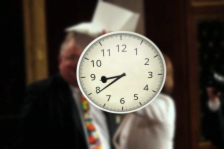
**8:39**
